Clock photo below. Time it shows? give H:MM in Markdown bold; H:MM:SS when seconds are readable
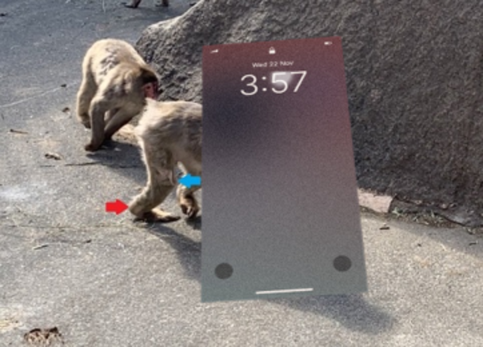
**3:57**
